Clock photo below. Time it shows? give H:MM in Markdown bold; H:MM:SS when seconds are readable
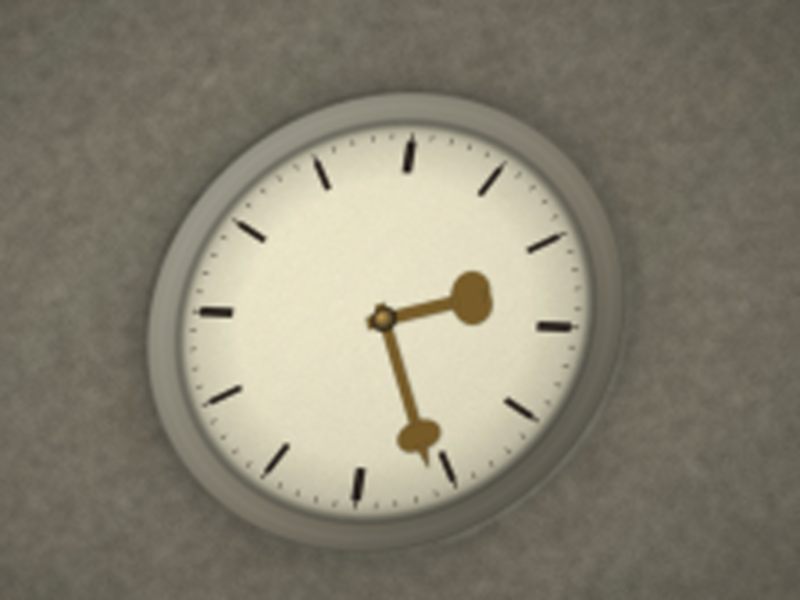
**2:26**
